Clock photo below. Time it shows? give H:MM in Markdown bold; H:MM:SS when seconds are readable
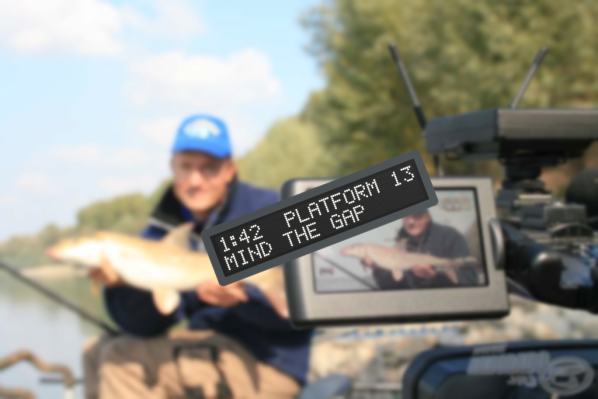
**1:42**
